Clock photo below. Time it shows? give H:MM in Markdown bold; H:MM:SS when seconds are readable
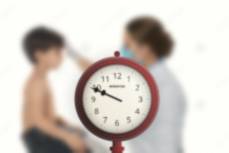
**9:49**
